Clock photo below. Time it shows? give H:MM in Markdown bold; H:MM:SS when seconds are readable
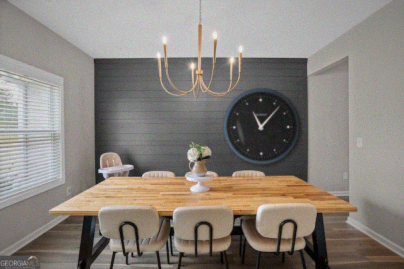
**11:07**
